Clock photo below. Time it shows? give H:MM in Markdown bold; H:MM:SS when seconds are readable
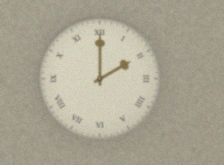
**2:00**
